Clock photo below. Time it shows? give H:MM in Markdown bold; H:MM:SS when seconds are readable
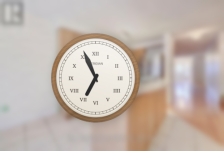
**6:56**
